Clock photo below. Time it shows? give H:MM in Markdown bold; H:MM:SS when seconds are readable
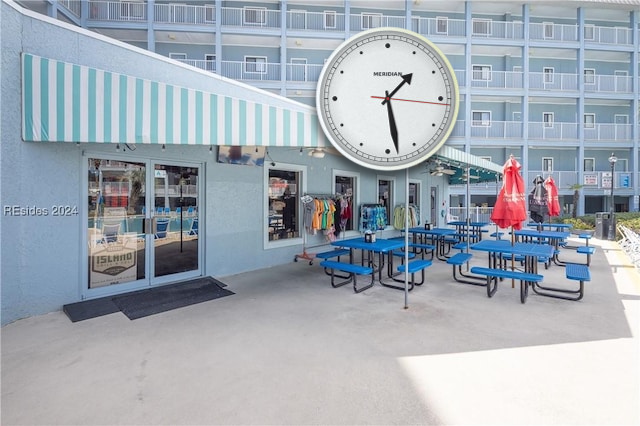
**1:28:16**
